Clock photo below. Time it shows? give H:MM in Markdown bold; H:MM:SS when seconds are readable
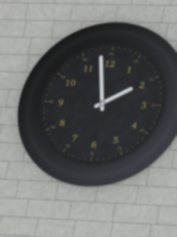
**1:58**
